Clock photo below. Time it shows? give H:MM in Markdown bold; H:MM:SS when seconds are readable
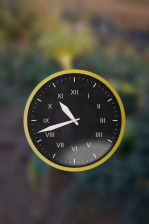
**10:42**
